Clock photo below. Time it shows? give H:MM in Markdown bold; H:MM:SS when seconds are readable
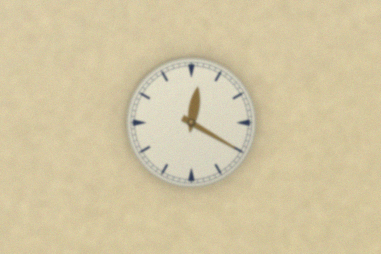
**12:20**
